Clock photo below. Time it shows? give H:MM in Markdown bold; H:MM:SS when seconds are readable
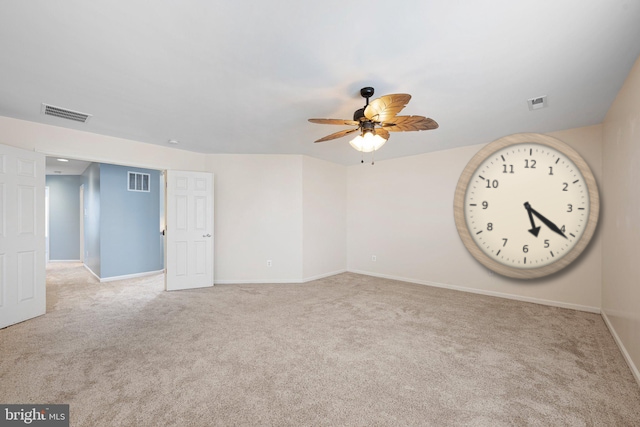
**5:21**
